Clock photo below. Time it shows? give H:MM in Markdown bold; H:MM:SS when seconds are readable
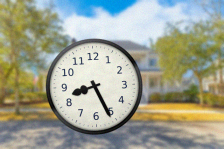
**8:26**
